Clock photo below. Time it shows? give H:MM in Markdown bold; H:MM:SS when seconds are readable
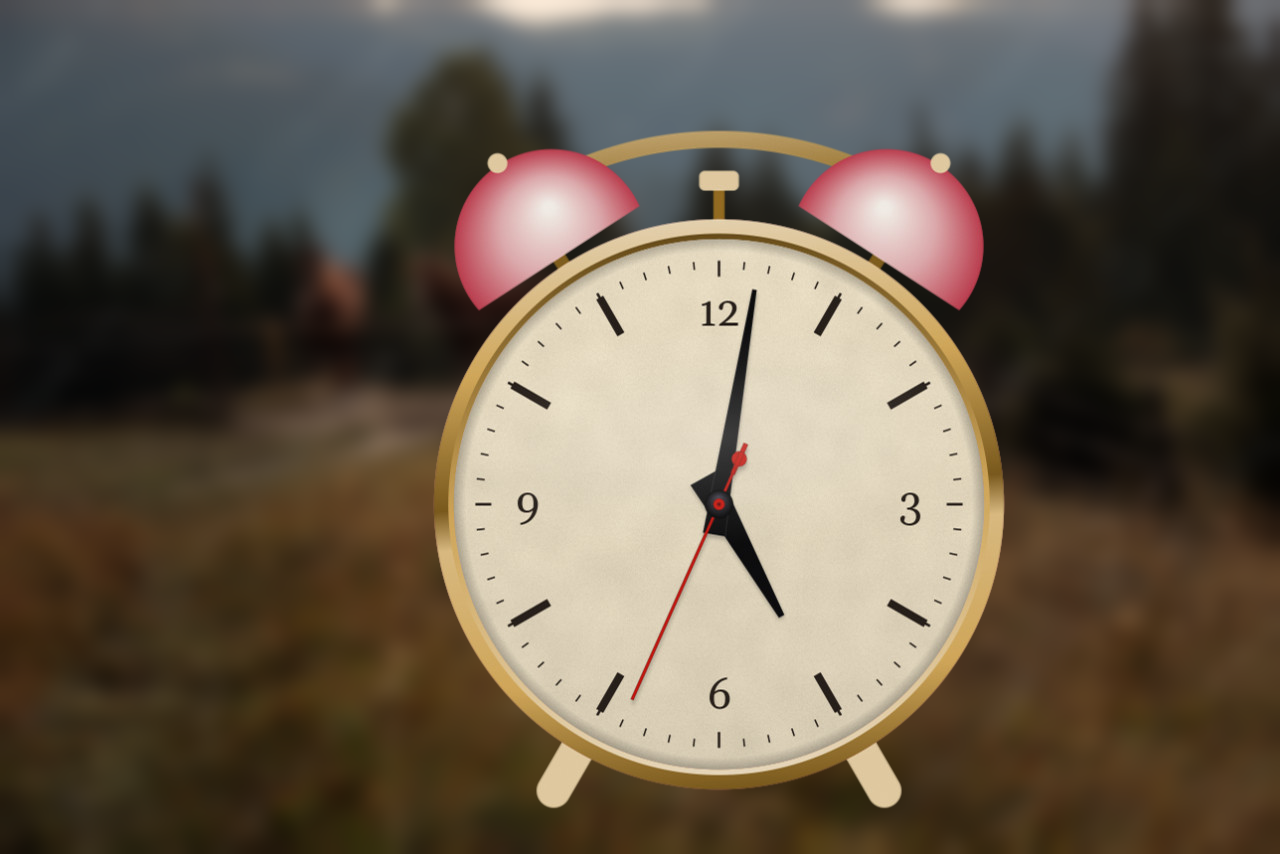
**5:01:34**
